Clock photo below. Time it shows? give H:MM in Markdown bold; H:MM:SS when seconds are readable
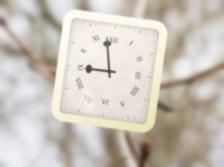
**8:58**
